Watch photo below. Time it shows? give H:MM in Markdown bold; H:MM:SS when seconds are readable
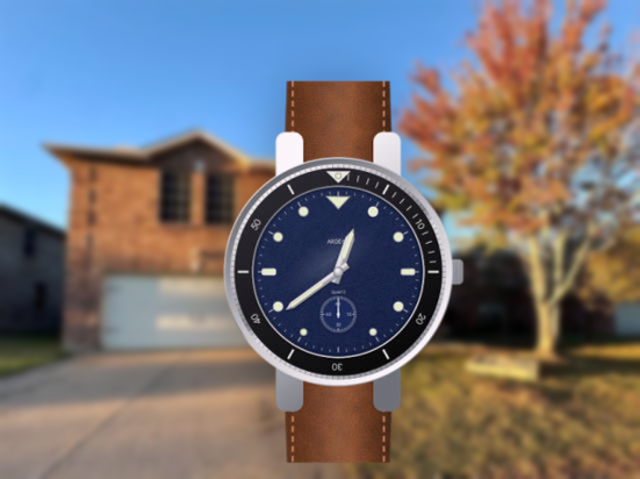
**12:39**
